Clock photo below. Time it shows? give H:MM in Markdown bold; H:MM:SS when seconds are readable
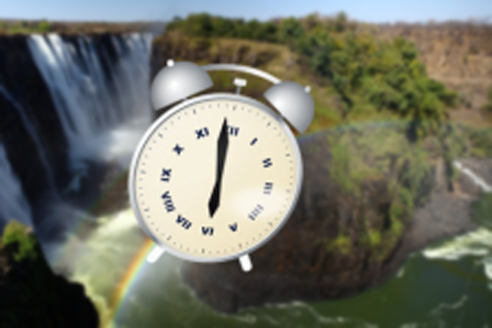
**5:59**
